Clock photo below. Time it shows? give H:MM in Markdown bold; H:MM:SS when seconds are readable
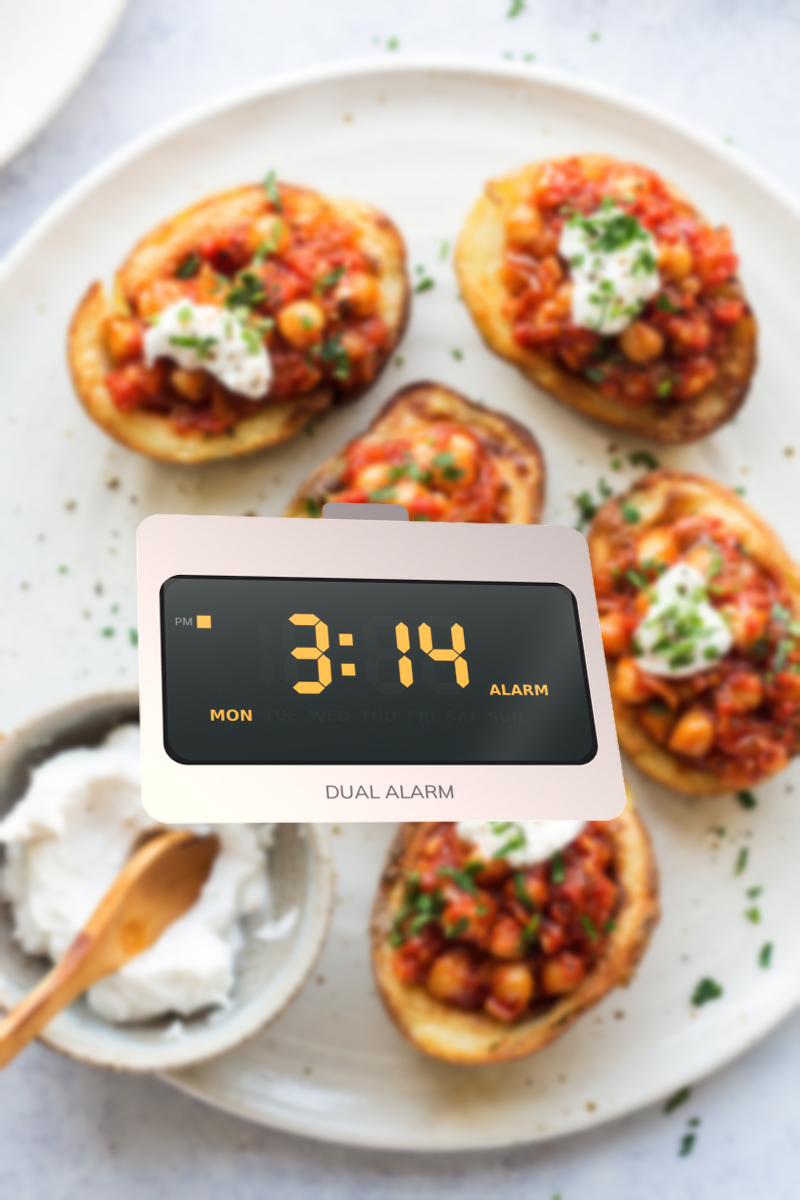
**3:14**
